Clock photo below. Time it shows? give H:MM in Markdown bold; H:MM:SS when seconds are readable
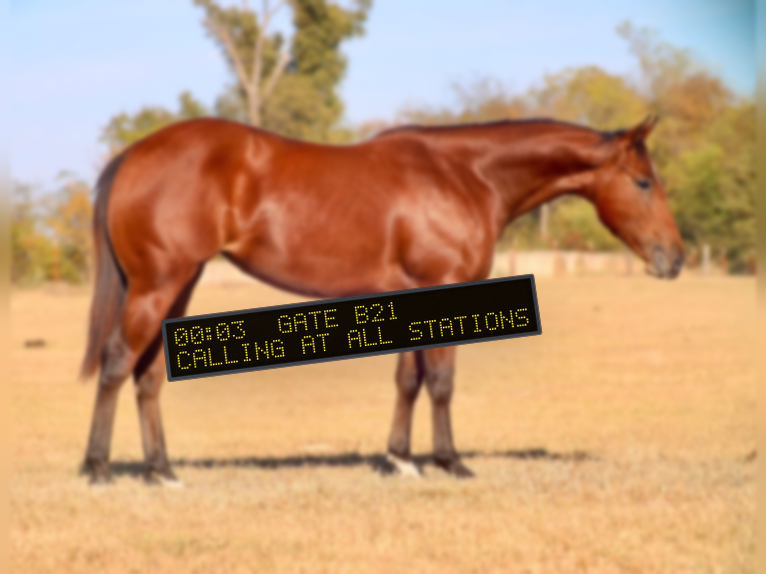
**0:03**
